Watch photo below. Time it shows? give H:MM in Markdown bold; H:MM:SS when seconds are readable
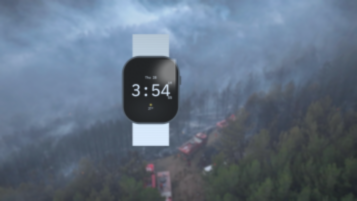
**3:54**
